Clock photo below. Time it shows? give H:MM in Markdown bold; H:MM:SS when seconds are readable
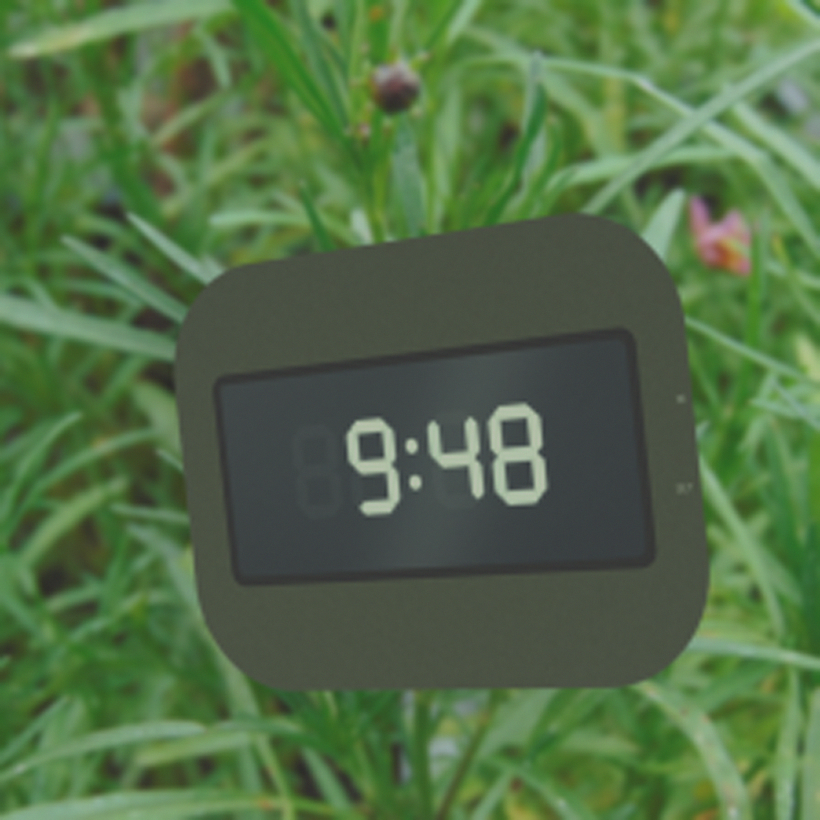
**9:48**
